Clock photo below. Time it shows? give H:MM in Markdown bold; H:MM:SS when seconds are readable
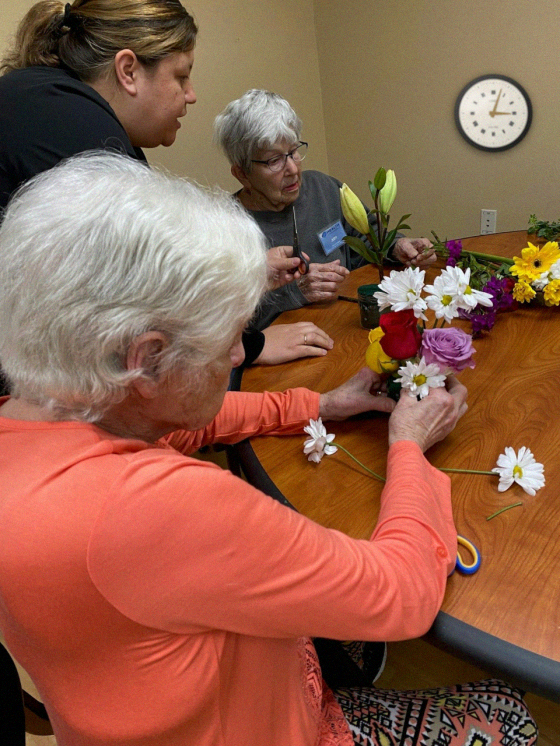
**3:03**
